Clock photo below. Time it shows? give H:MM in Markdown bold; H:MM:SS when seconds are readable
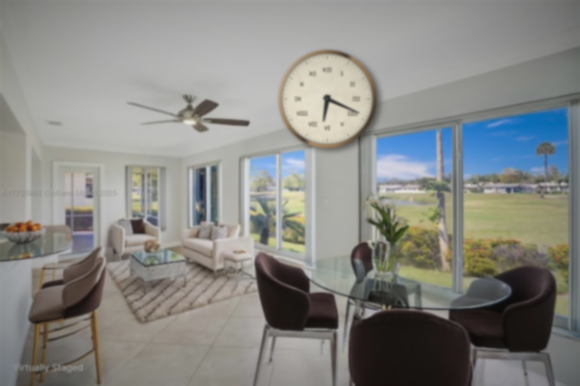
**6:19**
